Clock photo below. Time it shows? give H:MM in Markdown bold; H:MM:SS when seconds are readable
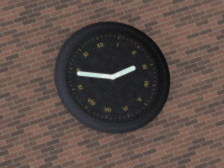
**2:49**
